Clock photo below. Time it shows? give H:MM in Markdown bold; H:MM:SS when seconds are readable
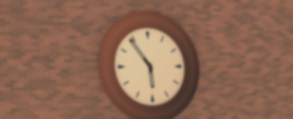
**5:54**
